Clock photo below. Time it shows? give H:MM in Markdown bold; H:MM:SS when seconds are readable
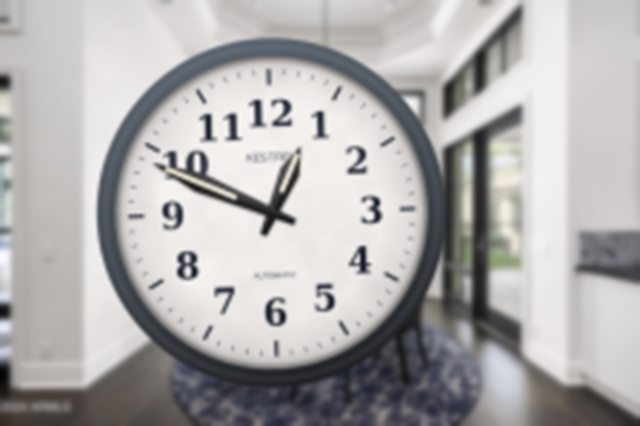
**12:49**
